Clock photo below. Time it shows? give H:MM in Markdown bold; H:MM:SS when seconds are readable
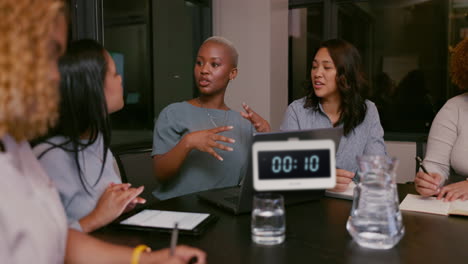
**0:10**
